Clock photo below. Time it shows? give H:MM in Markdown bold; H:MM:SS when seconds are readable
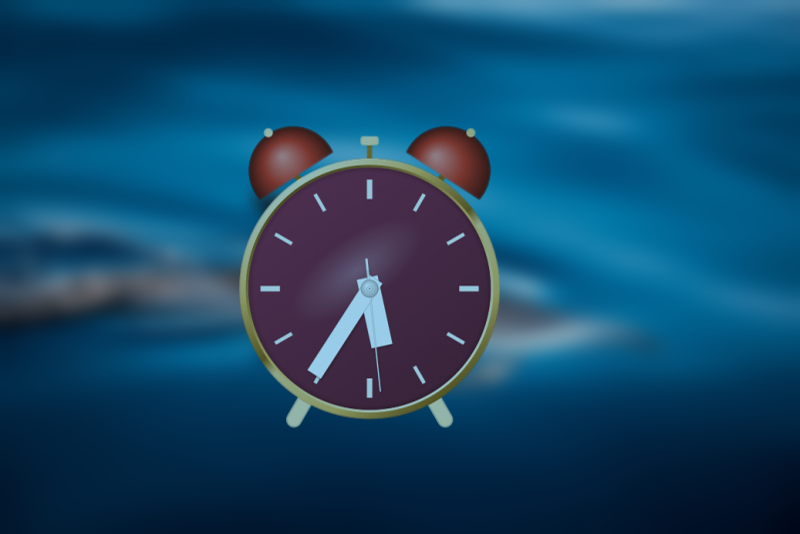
**5:35:29**
